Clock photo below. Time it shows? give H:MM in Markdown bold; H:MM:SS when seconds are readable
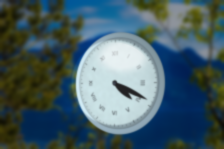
**4:19**
